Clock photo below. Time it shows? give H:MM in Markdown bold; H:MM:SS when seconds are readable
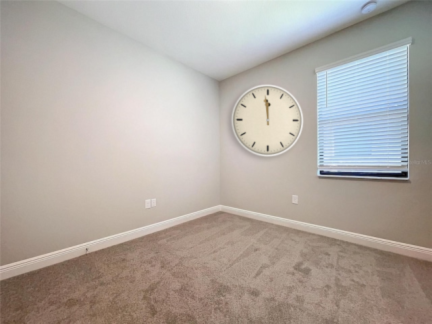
**11:59**
